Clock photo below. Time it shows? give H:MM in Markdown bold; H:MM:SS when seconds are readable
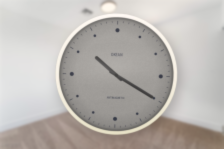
**10:20**
